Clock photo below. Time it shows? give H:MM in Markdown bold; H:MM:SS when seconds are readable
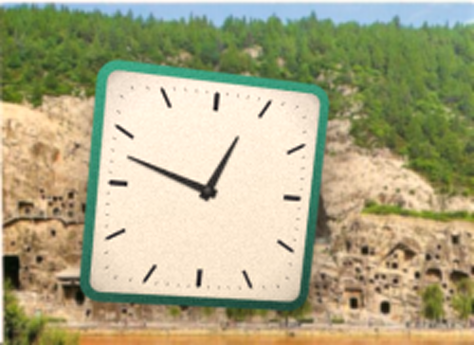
**12:48**
